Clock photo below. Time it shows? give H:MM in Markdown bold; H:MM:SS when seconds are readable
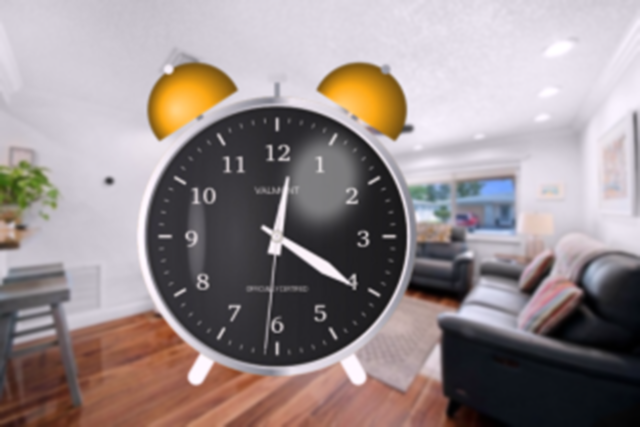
**12:20:31**
